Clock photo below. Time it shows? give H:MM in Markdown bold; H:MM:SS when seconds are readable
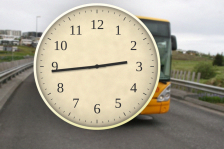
**2:44**
